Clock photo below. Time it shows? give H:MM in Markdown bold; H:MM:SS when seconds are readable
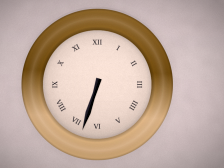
**6:33**
